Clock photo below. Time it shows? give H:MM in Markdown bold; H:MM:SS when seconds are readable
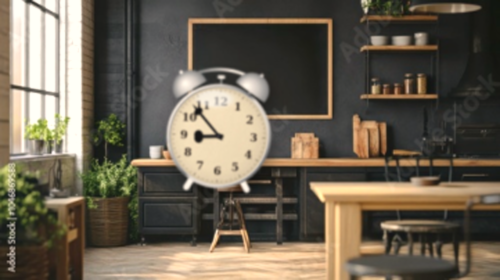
**8:53**
